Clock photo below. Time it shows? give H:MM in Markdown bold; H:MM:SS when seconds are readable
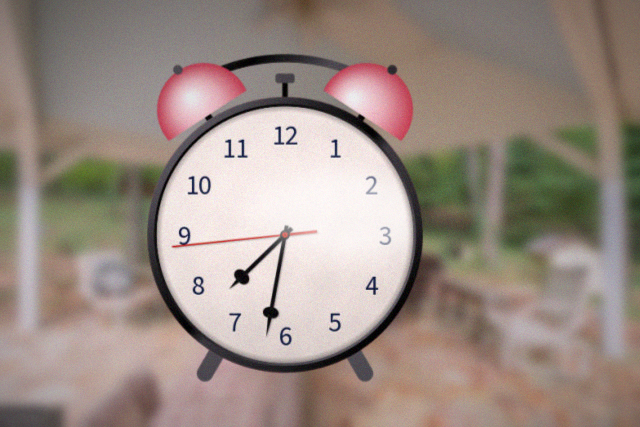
**7:31:44**
